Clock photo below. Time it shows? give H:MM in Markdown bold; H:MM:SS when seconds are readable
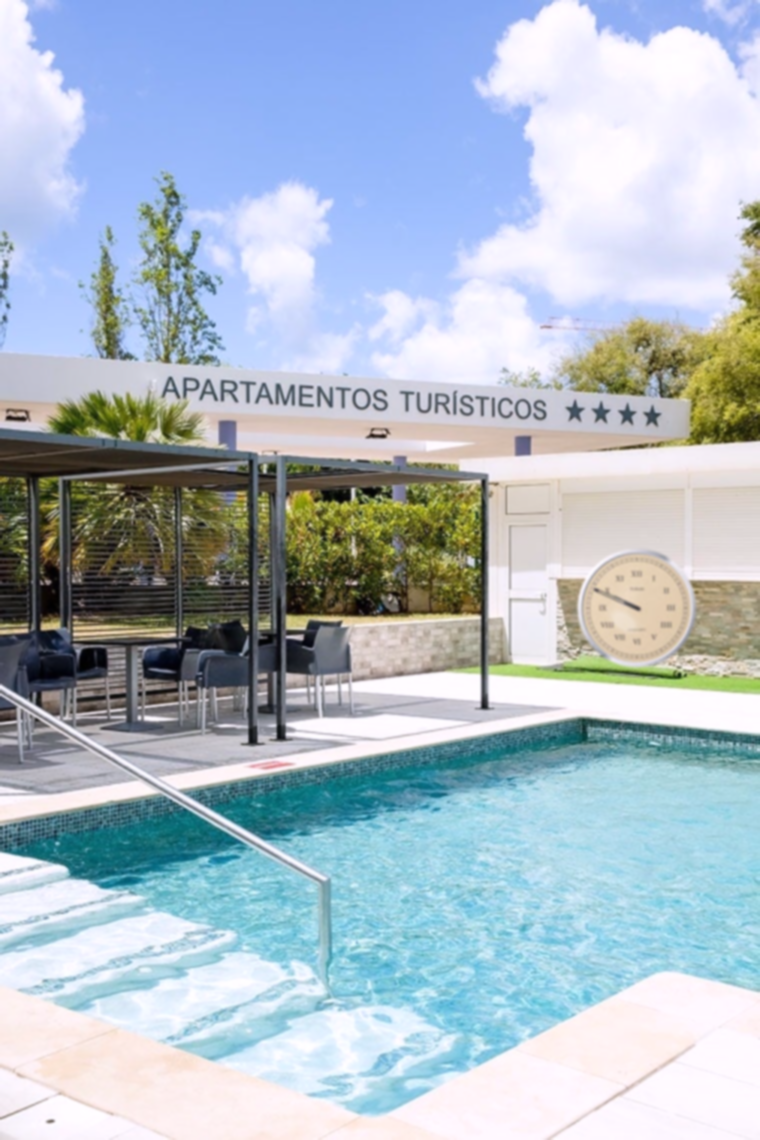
**9:49**
